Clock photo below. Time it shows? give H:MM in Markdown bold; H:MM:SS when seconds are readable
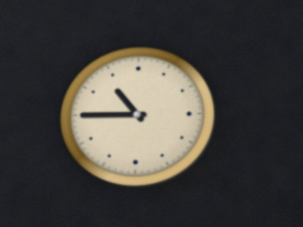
**10:45**
